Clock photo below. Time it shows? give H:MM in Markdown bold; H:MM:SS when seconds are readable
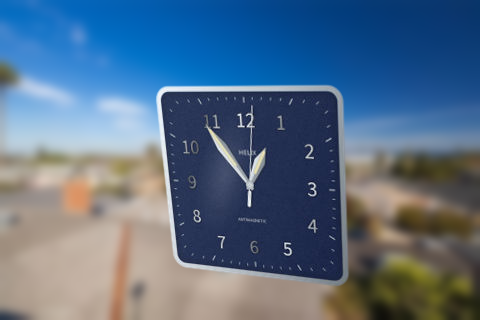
**12:54:01**
